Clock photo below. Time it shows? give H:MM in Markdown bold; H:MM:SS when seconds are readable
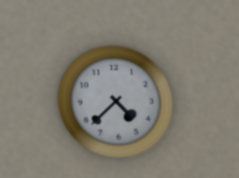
**4:38**
